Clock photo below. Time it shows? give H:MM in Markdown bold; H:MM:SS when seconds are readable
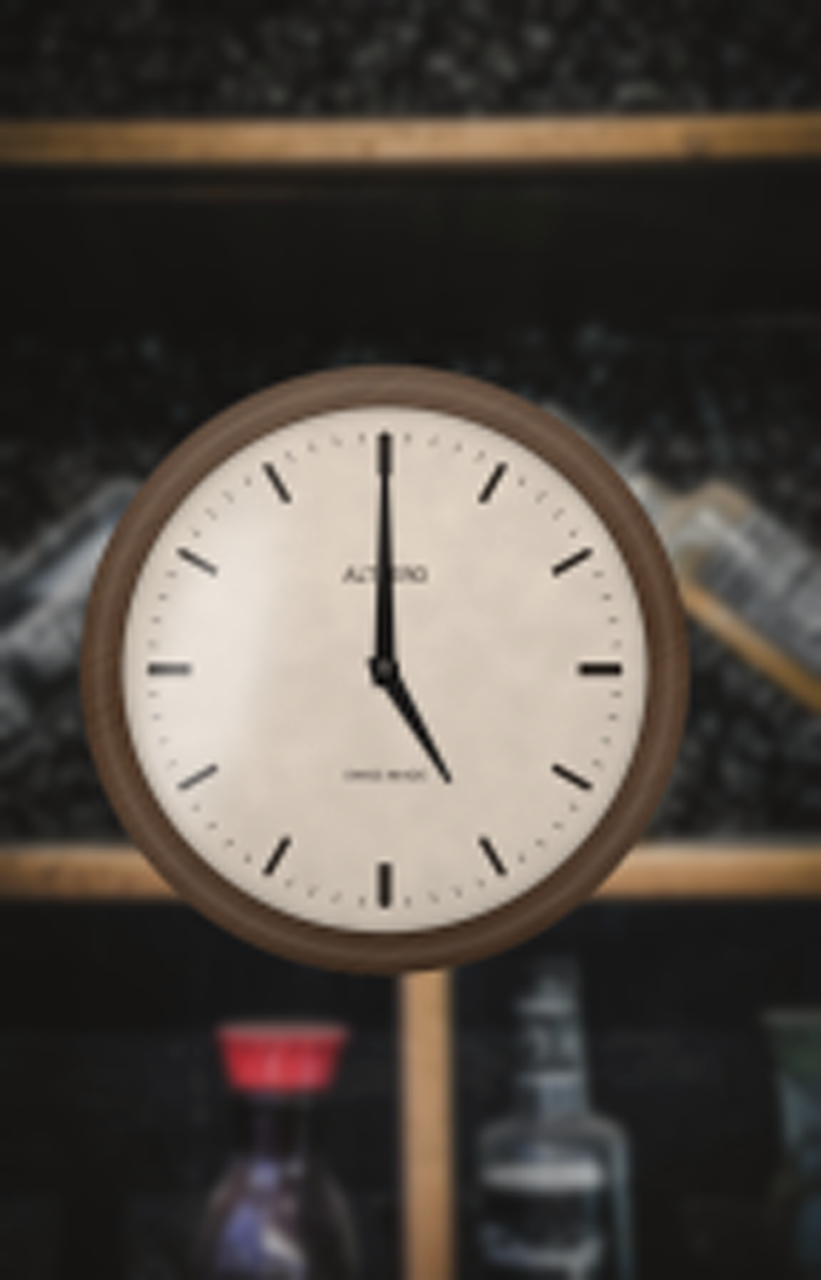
**5:00**
